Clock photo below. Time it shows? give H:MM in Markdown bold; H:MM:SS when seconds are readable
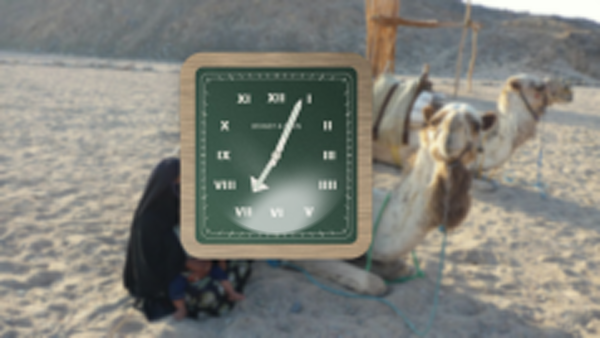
**7:04**
